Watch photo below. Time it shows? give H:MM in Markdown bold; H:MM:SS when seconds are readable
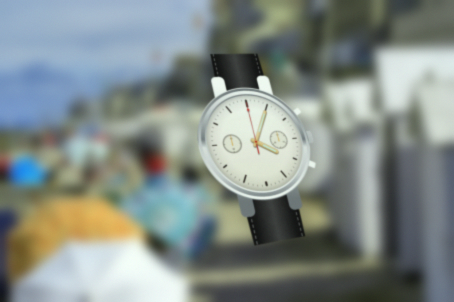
**4:05**
